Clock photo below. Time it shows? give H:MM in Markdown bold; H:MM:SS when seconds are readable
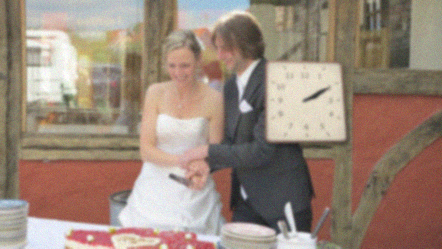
**2:10**
